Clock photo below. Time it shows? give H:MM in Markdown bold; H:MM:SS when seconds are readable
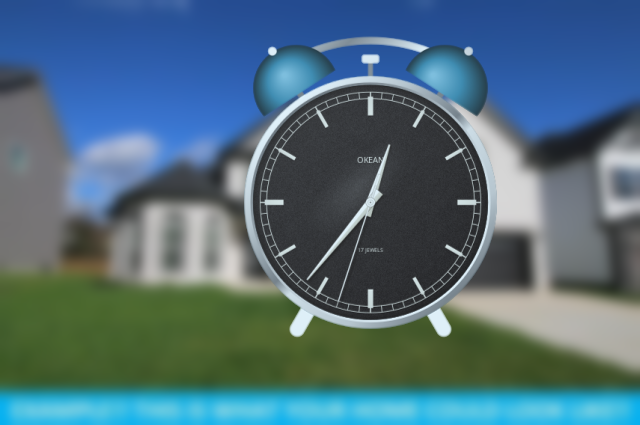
**12:36:33**
